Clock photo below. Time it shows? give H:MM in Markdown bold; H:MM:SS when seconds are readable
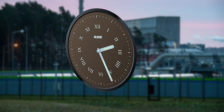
**2:26**
